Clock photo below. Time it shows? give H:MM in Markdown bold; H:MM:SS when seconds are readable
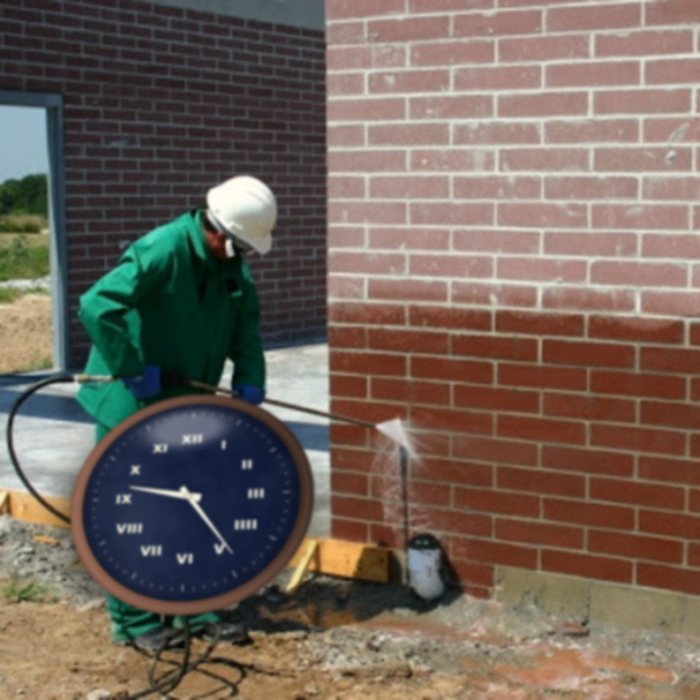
**9:24**
